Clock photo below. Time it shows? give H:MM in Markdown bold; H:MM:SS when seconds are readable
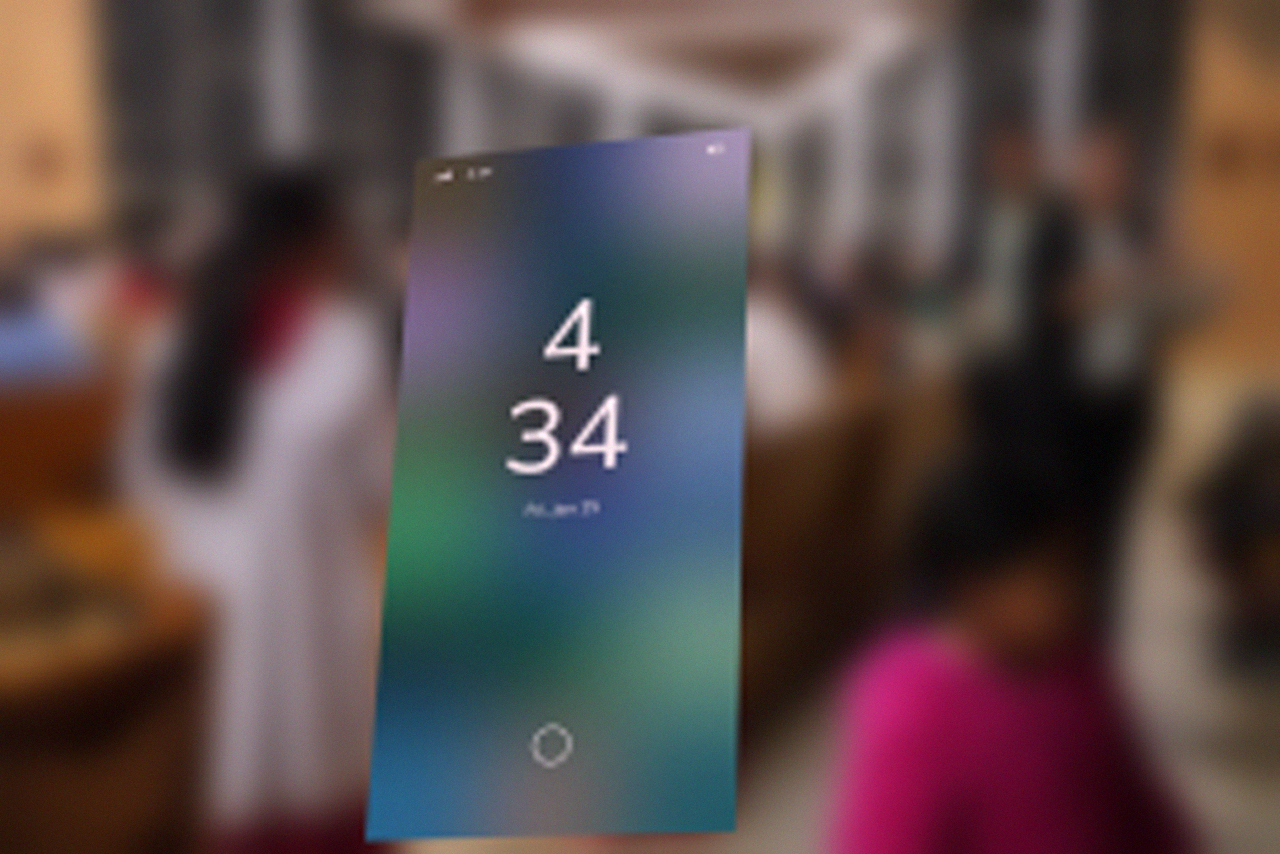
**4:34**
